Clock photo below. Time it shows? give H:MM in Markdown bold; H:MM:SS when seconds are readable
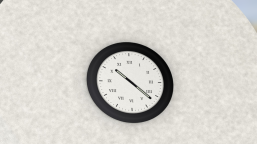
**10:22**
